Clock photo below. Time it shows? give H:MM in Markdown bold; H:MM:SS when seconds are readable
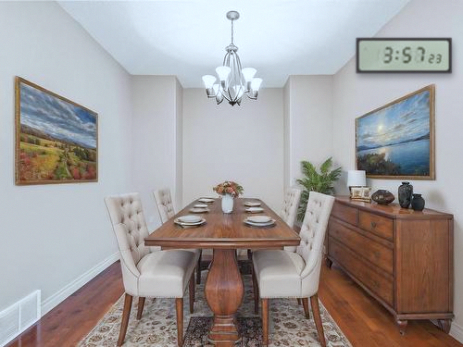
**3:57:23**
